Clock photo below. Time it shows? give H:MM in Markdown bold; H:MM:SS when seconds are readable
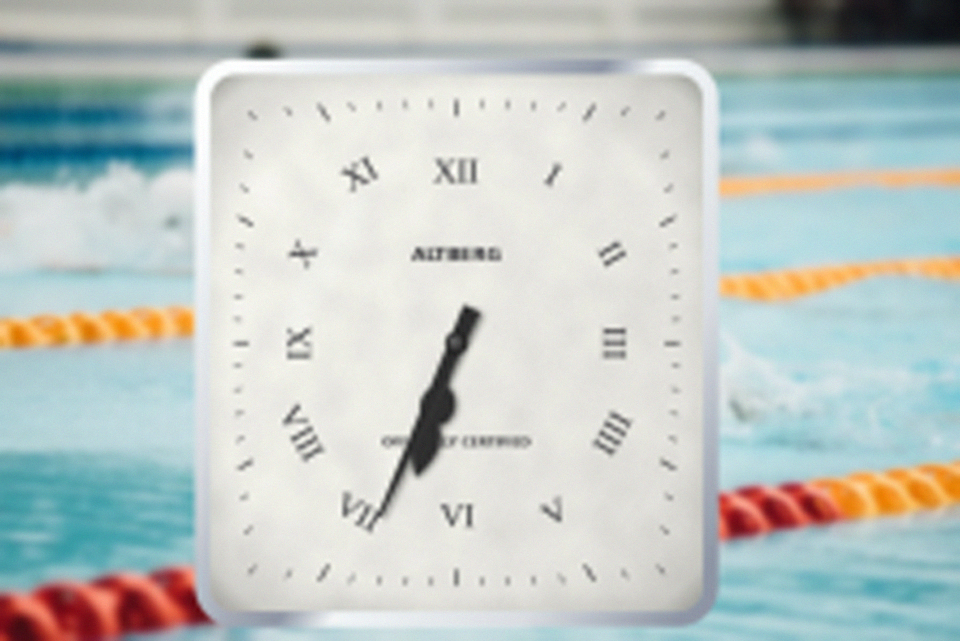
**6:34**
